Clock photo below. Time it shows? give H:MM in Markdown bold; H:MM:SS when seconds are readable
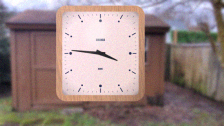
**3:46**
